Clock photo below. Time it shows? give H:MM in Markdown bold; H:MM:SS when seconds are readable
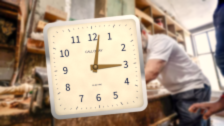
**3:02**
